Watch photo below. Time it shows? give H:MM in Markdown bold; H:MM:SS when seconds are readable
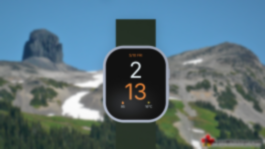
**2:13**
